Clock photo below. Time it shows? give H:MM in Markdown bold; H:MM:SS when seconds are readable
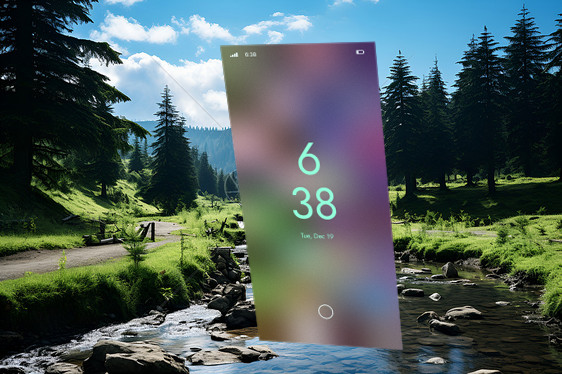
**6:38**
